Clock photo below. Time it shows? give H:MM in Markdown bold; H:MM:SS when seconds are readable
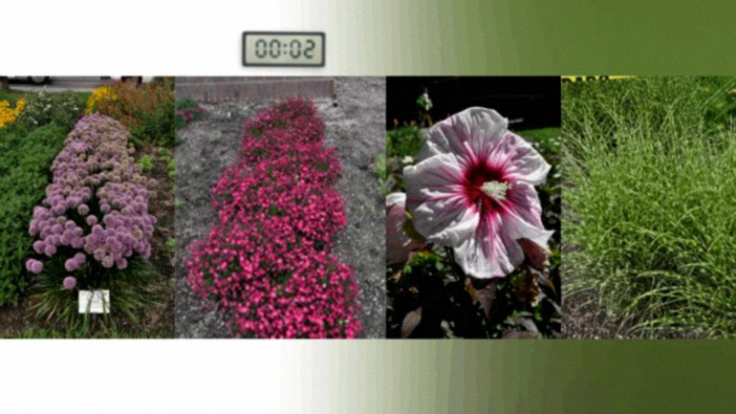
**0:02**
